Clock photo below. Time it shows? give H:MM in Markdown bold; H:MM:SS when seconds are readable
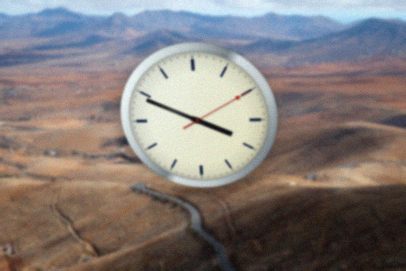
**3:49:10**
